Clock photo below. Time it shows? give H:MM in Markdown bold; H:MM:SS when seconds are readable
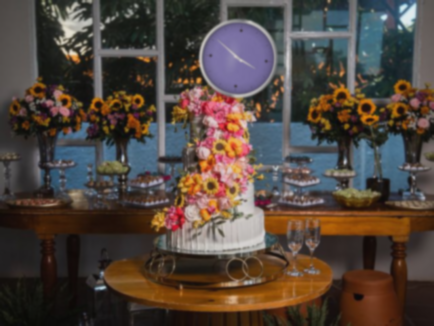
**3:51**
